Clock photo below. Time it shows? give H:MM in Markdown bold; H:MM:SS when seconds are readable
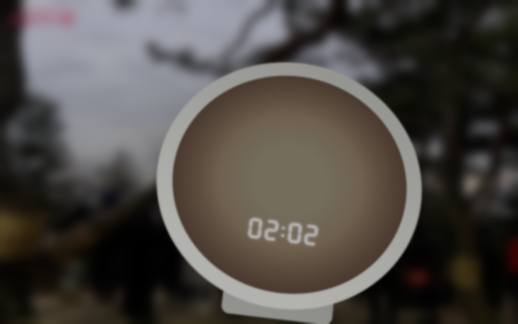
**2:02**
